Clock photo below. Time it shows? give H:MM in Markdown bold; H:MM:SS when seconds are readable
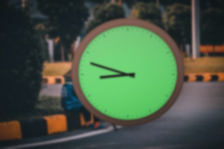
**8:48**
